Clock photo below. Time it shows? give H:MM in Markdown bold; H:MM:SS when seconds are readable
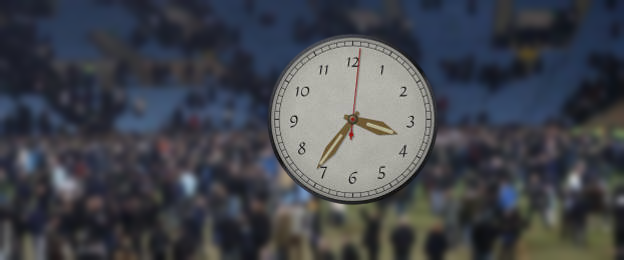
**3:36:01**
